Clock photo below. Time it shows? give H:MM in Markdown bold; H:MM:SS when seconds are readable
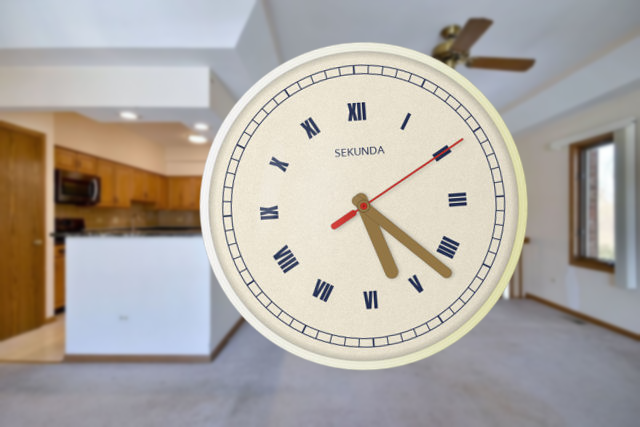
**5:22:10**
